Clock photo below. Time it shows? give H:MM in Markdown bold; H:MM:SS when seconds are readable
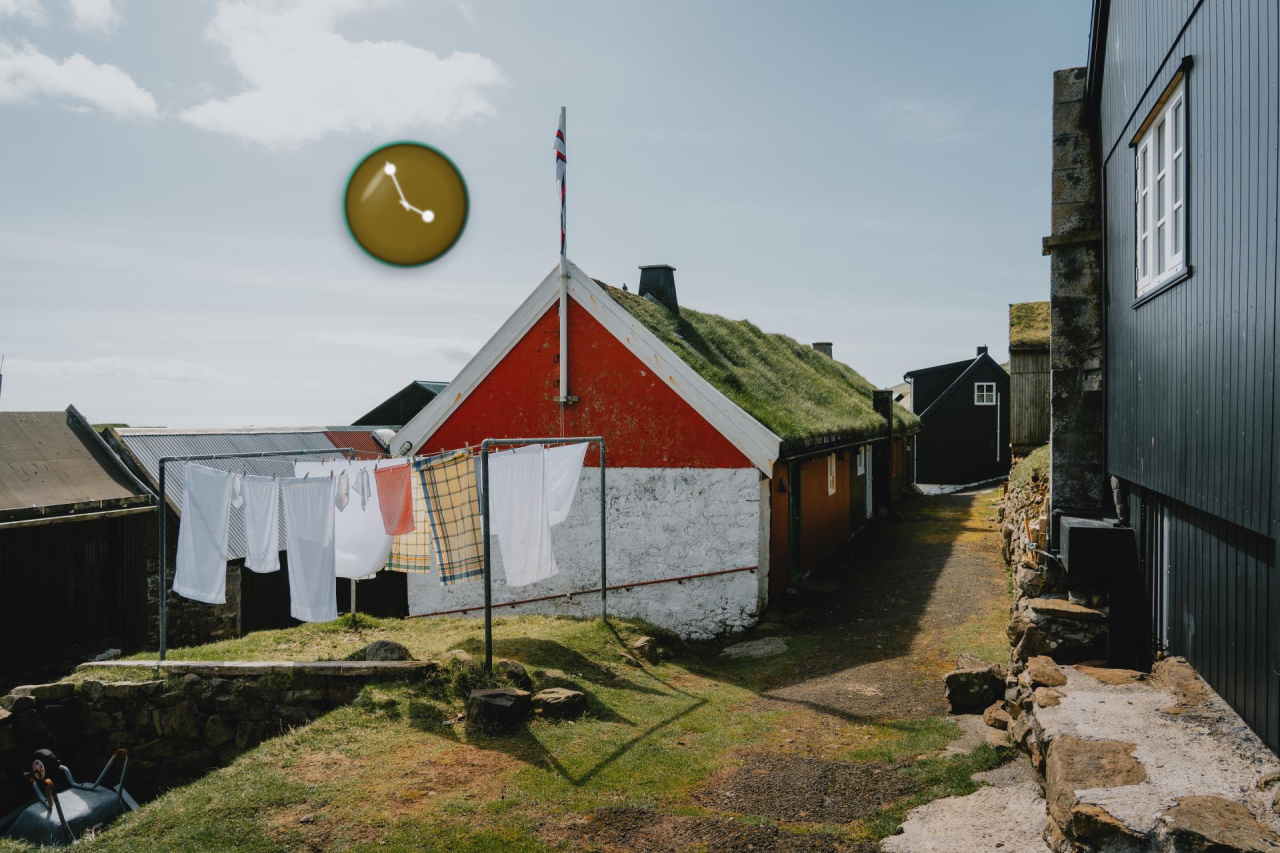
**3:56**
